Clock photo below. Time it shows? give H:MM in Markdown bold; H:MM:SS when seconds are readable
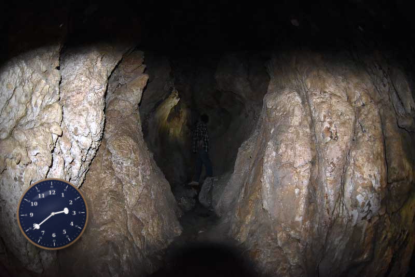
**2:39**
